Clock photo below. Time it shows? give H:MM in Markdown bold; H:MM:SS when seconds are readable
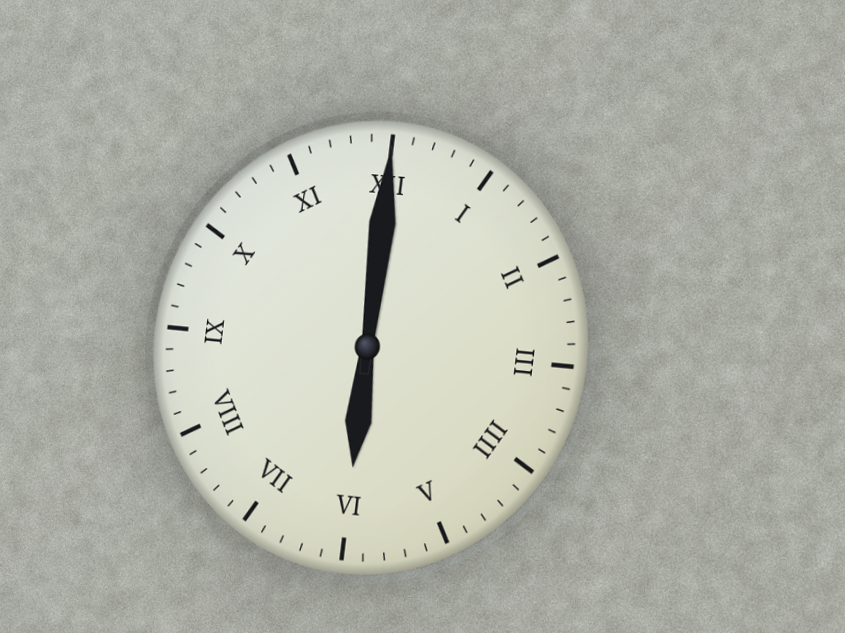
**6:00**
